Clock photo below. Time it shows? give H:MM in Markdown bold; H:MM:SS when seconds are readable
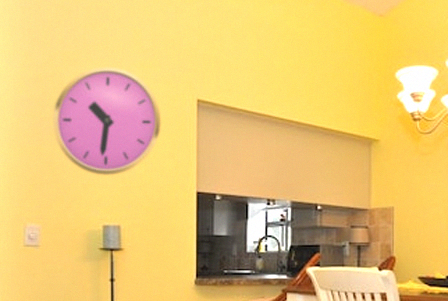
**10:31**
